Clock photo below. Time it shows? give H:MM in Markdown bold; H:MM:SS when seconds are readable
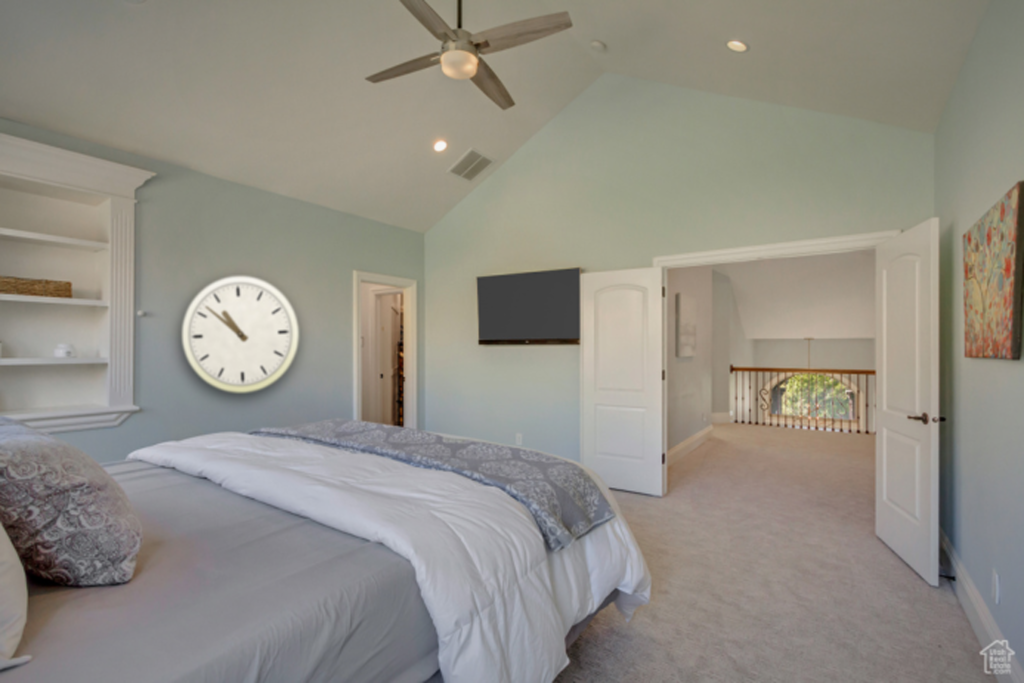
**10:52**
